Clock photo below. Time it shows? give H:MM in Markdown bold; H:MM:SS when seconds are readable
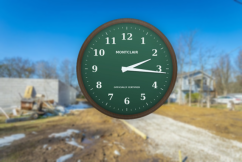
**2:16**
